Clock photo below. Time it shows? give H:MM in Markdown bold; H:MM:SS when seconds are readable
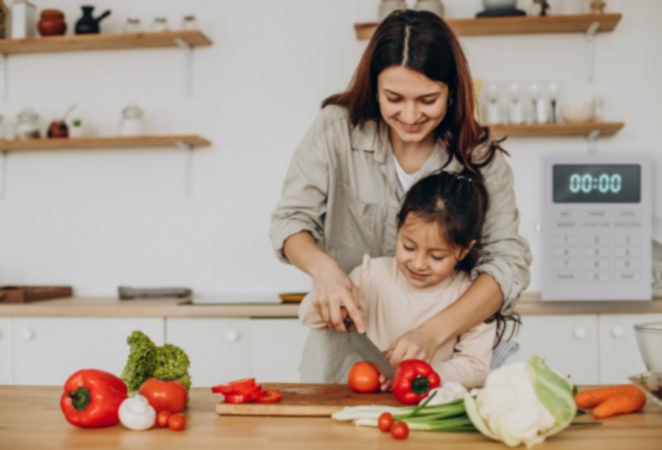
**0:00**
